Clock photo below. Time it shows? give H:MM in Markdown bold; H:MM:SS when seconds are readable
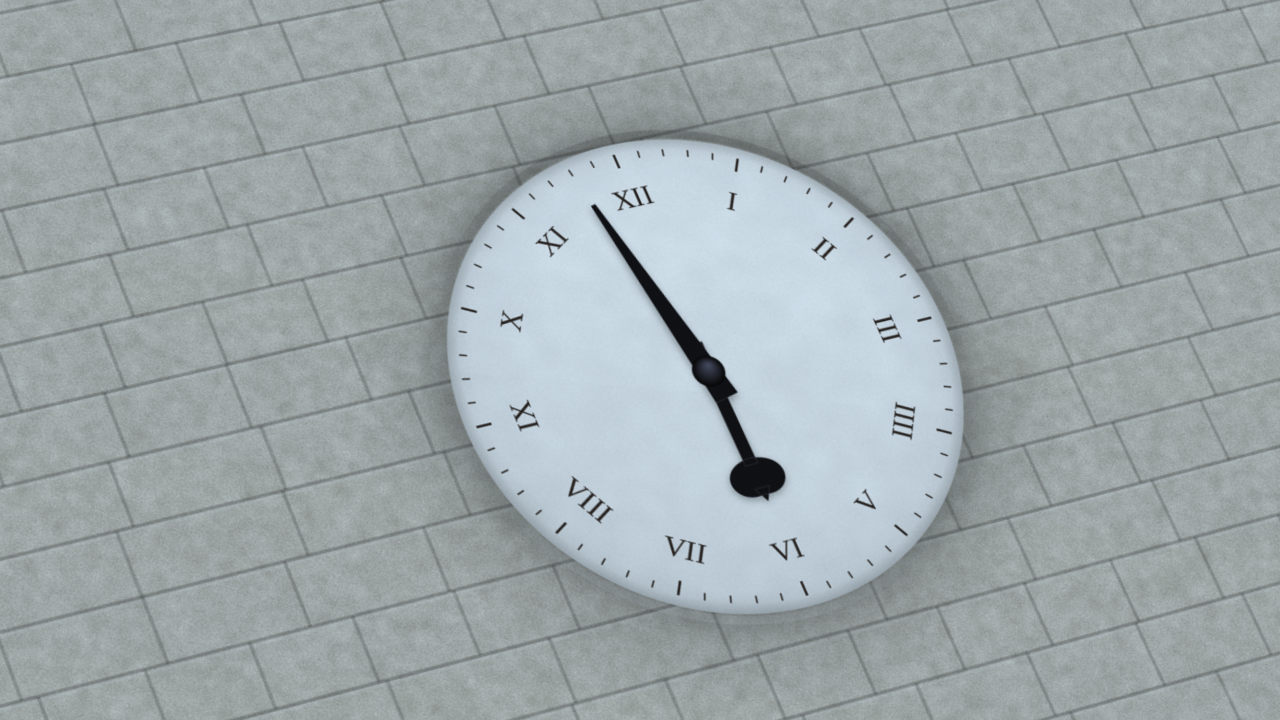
**5:58**
